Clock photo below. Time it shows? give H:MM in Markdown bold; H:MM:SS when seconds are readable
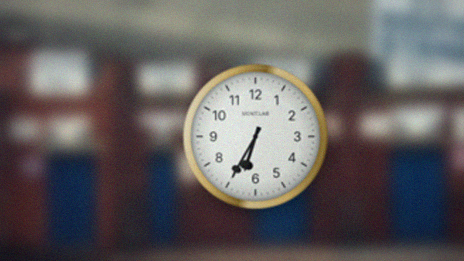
**6:35**
